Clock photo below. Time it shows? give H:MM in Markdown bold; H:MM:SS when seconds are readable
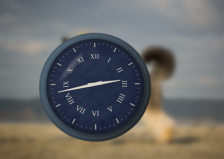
**2:43**
